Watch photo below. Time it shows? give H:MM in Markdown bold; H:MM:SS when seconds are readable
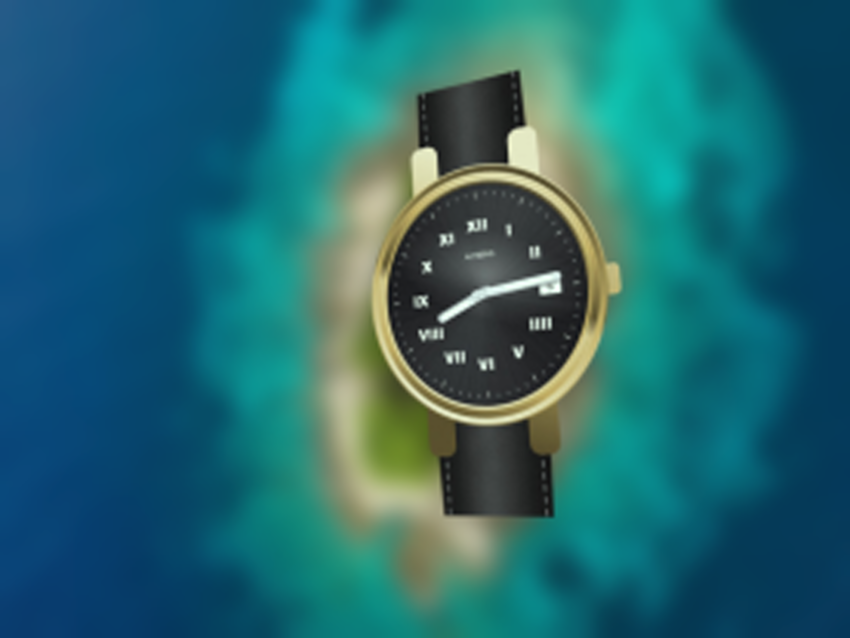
**8:14**
